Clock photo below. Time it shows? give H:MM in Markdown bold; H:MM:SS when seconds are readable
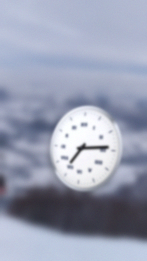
**7:14**
